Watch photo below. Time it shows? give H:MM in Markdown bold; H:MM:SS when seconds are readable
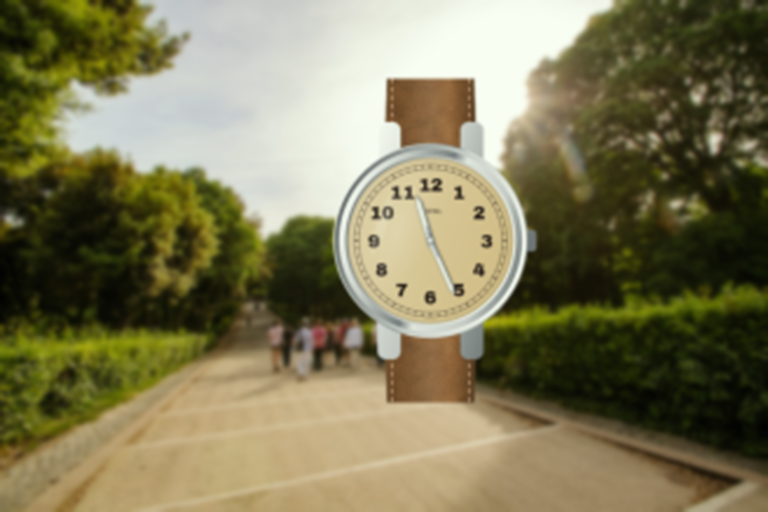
**11:26**
